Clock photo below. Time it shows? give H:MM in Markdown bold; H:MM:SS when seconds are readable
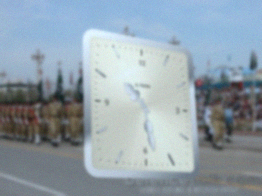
**10:28**
